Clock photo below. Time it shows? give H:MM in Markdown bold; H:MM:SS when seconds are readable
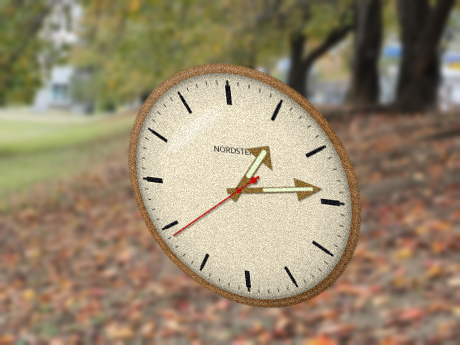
**1:13:39**
